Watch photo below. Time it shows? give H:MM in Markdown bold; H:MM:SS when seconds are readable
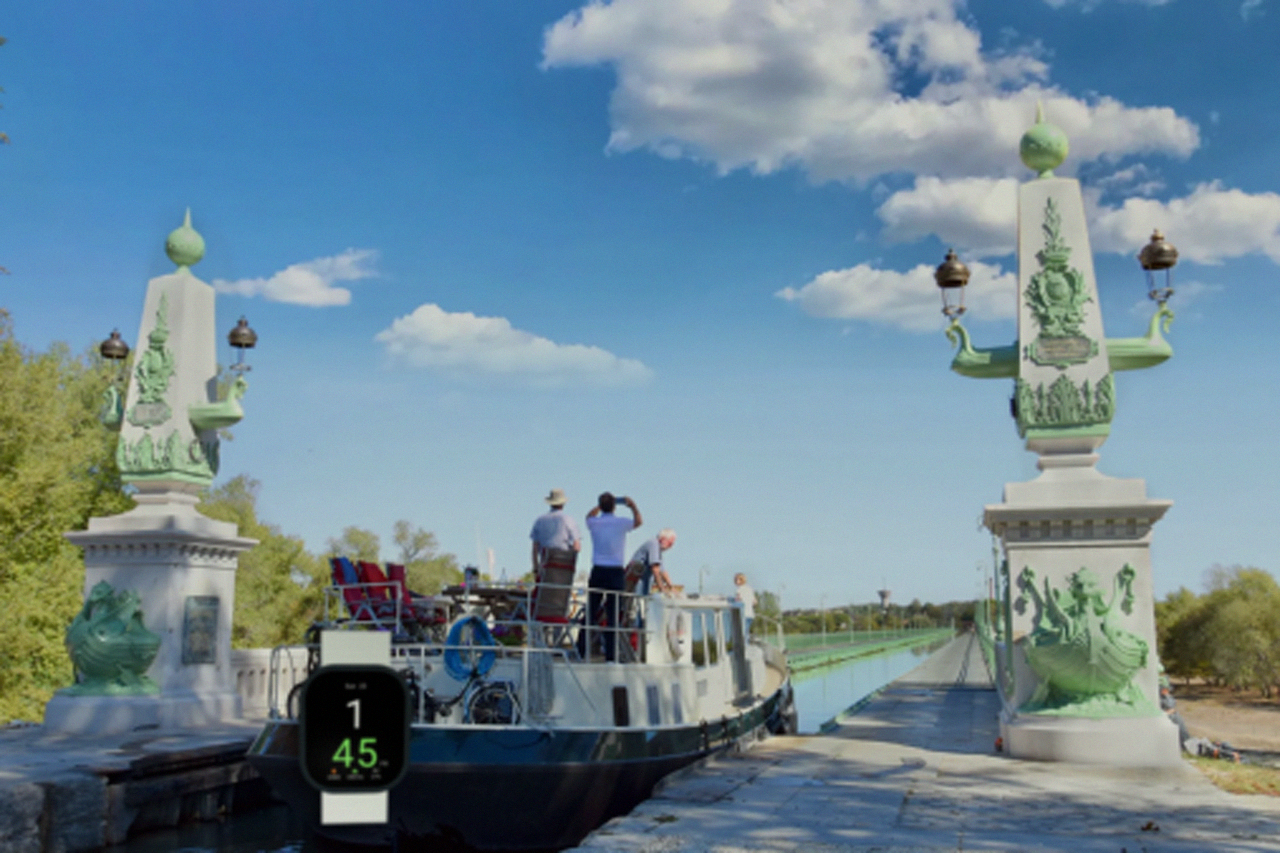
**1:45**
